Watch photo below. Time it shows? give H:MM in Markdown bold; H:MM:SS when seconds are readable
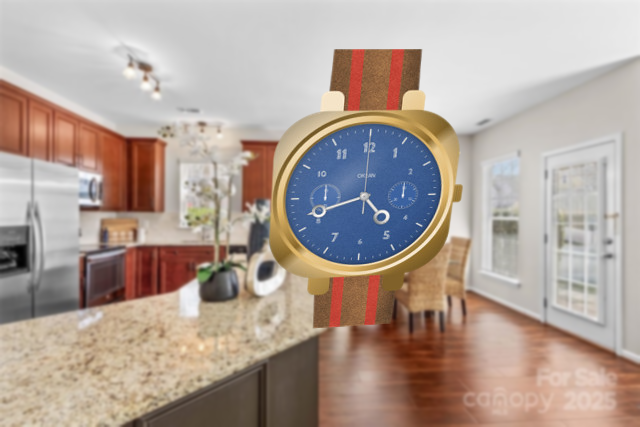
**4:42**
